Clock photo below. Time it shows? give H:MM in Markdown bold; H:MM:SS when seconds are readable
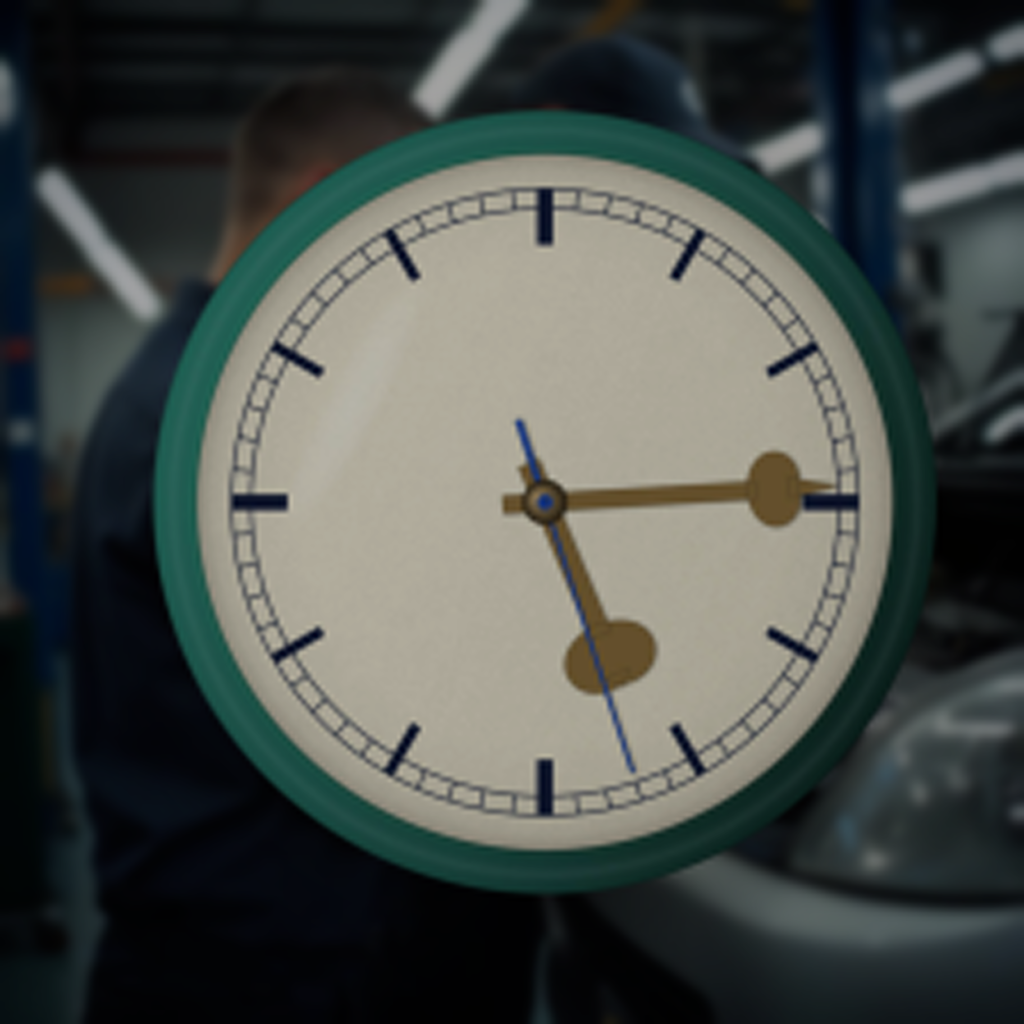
**5:14:27**
